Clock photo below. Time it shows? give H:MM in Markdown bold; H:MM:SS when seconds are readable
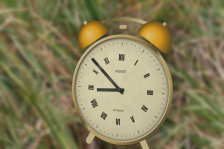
**8:52**
